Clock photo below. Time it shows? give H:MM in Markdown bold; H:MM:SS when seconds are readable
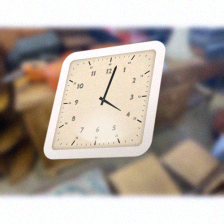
**4:02**
